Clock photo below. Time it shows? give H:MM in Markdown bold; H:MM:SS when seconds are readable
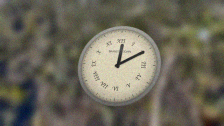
**12:10**
